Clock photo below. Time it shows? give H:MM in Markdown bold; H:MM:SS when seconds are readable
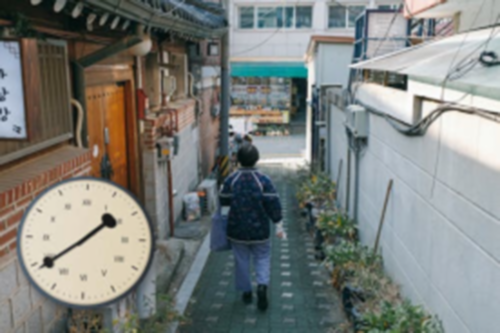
**1:39**
